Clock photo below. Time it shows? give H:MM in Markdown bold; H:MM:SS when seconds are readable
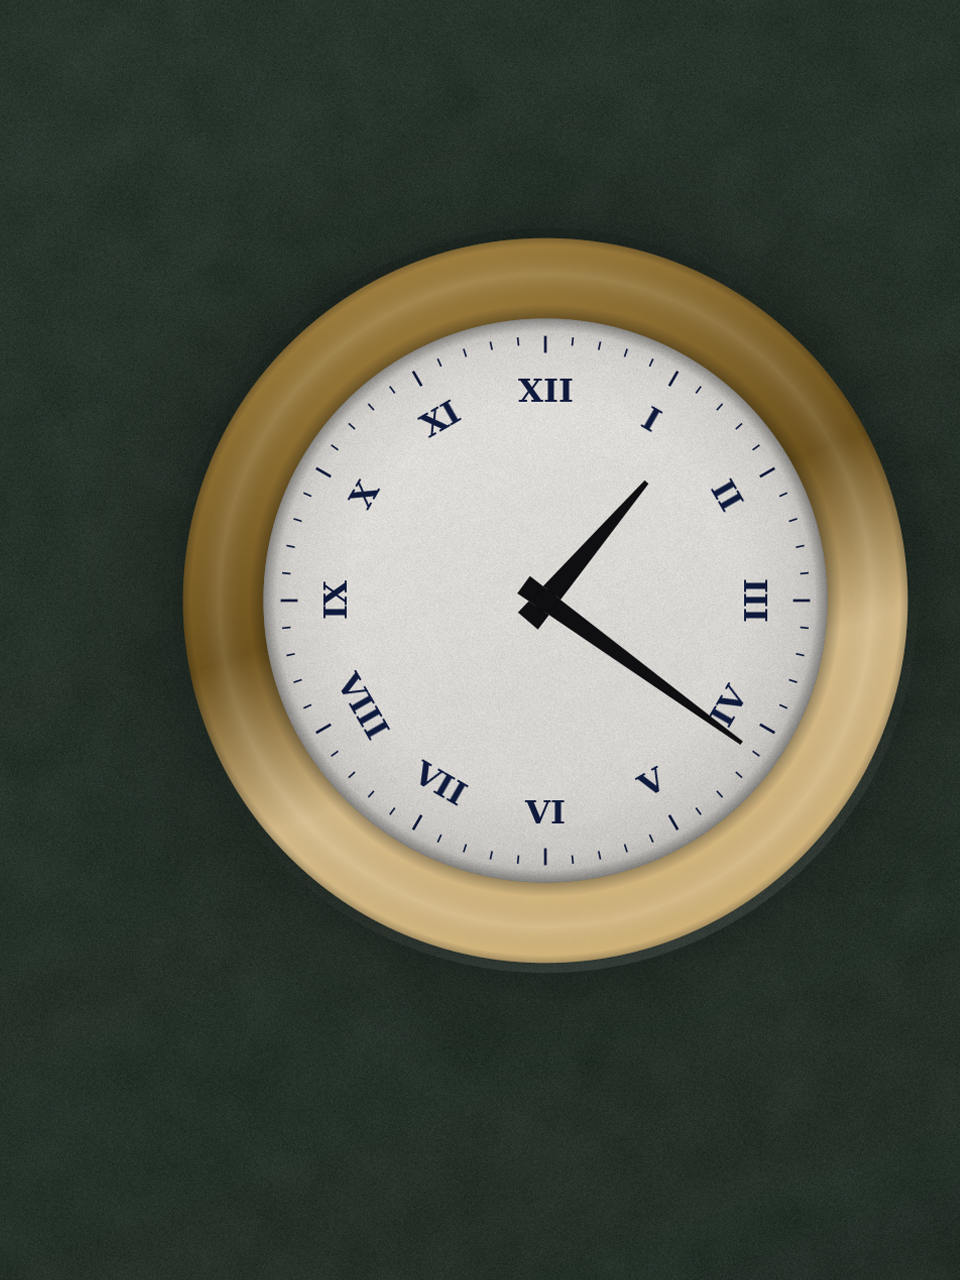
**1:21**
